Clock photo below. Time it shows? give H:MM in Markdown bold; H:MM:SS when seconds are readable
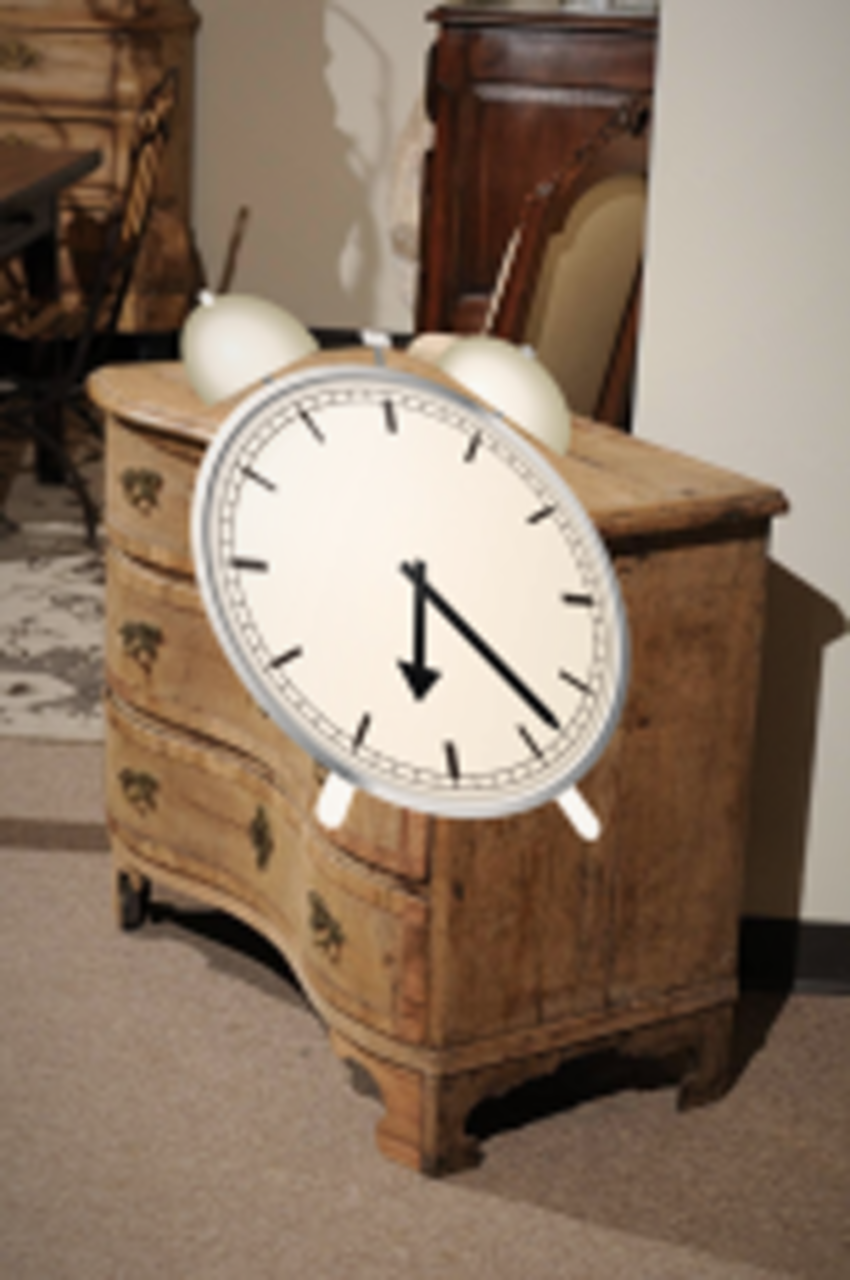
**6:23**
